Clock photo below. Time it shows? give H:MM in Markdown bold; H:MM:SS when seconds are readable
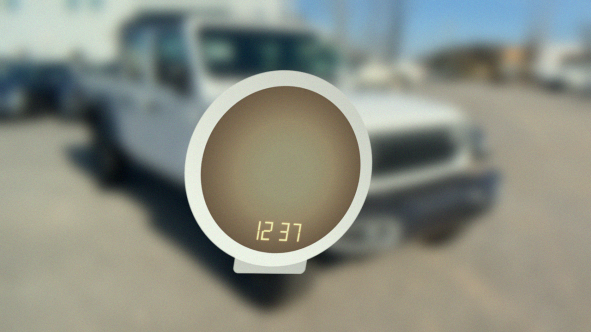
**12:37**
